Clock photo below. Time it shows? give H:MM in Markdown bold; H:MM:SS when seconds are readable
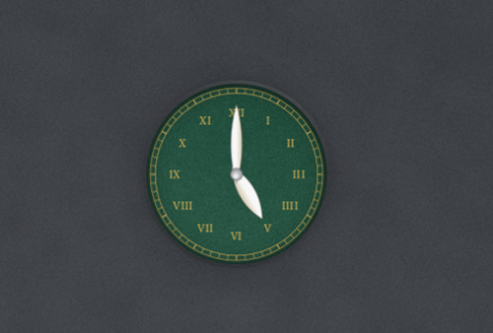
**5:00**
